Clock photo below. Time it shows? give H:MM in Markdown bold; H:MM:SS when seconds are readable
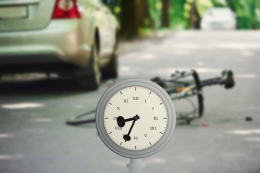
**8:34**
